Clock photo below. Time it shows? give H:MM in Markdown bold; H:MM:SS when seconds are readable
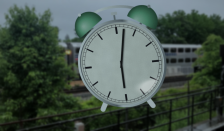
**6:02**
